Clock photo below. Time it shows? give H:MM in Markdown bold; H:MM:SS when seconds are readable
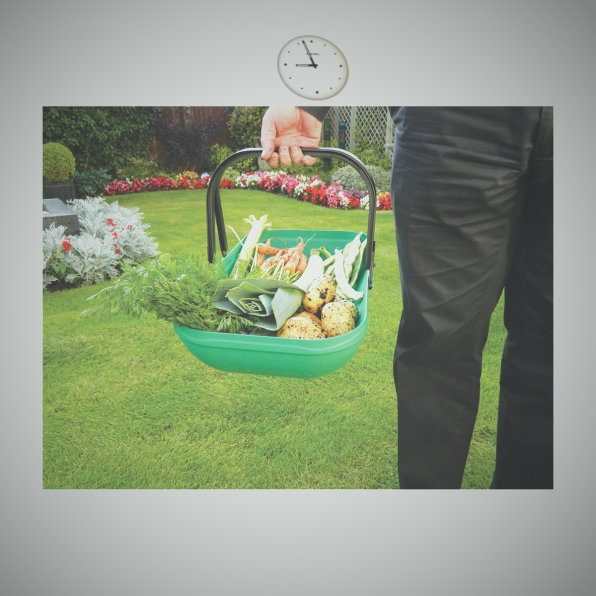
**8:57**
